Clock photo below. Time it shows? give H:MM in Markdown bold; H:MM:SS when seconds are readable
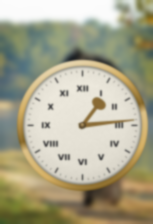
**1:14**
